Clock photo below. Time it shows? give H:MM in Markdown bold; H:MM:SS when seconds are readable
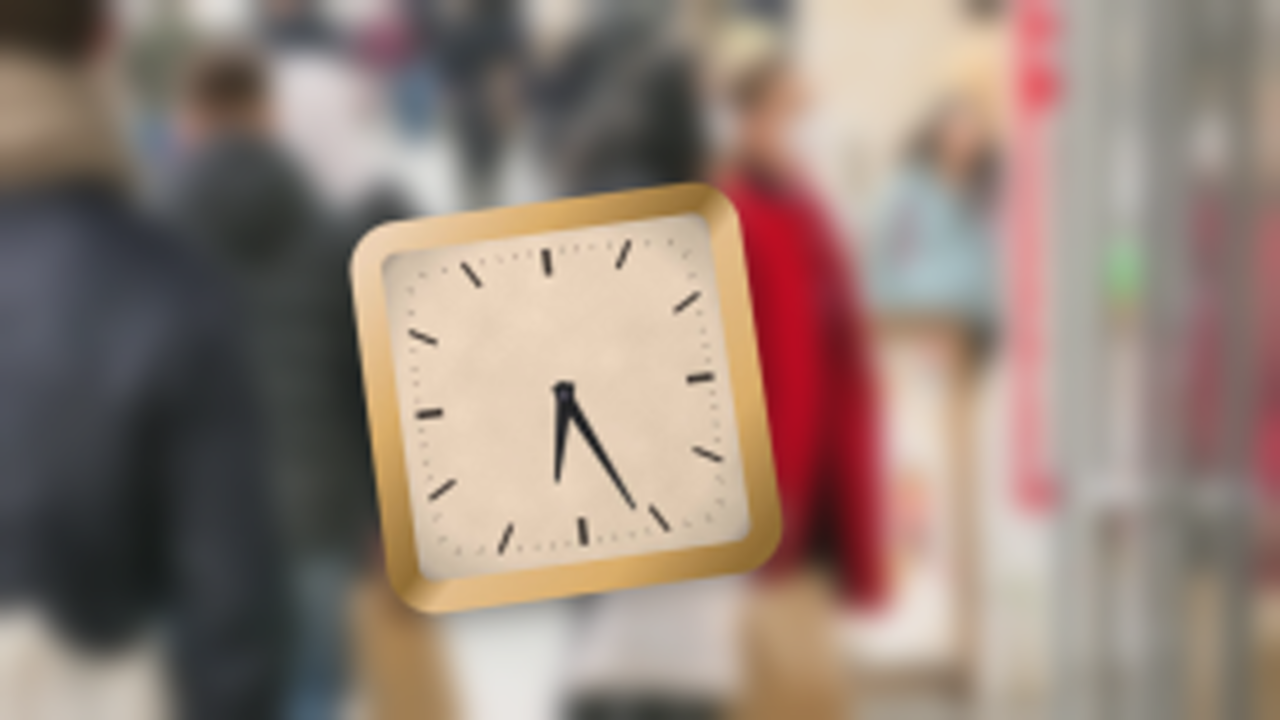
**6:26**
